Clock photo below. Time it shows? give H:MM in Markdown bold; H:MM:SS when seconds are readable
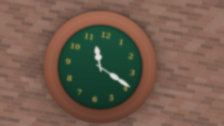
**11:19**
